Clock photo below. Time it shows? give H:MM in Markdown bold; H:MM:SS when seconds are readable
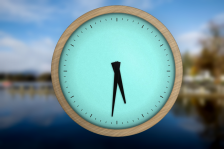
**5:31**
